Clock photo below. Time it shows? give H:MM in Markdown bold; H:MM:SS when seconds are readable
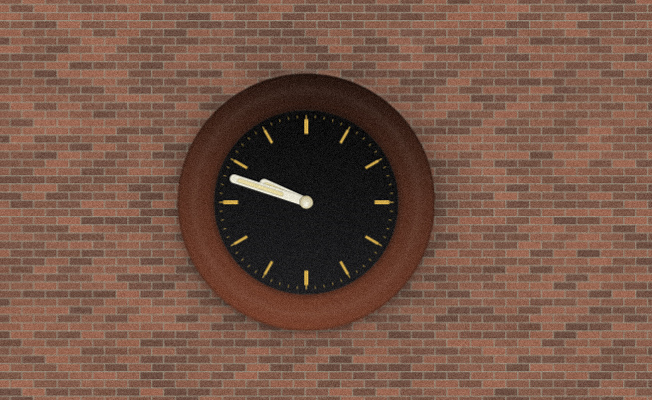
**9:48**
